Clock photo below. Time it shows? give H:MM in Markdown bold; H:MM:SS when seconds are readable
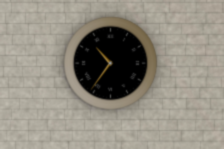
**10:36**
